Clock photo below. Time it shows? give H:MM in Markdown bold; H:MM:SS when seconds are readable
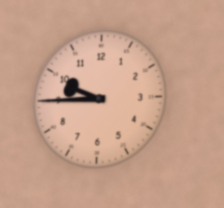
**9:45**
